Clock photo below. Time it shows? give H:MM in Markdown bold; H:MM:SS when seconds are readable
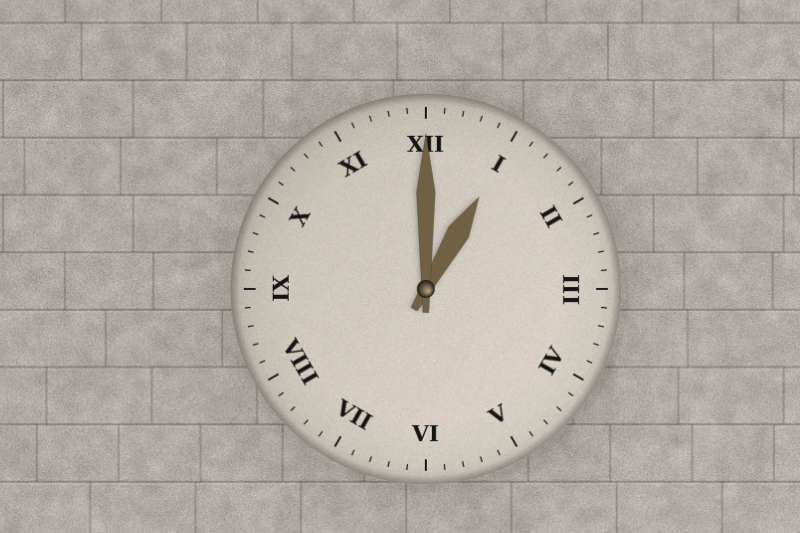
**1:00**
